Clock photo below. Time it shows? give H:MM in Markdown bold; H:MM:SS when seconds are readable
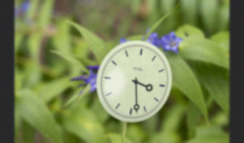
**3:28**
